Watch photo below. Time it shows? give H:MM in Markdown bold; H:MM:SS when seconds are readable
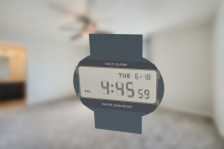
**4:45:59**
